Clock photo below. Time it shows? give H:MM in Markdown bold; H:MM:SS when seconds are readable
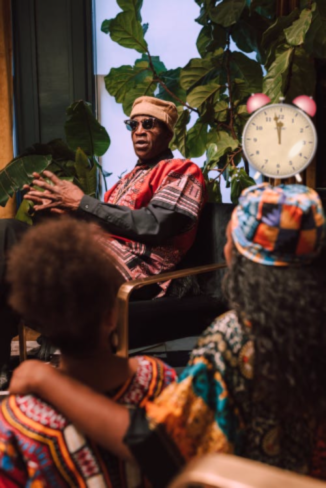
**11:58**
